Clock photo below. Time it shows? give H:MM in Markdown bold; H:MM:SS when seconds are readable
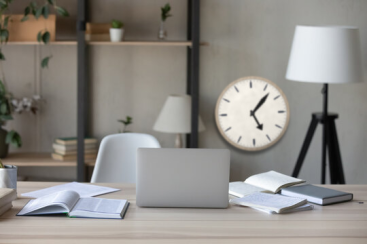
**5:07**
